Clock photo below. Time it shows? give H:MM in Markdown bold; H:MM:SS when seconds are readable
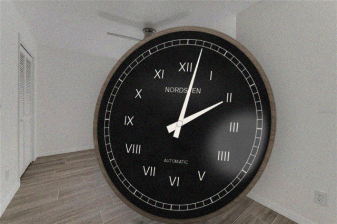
**2:02**
